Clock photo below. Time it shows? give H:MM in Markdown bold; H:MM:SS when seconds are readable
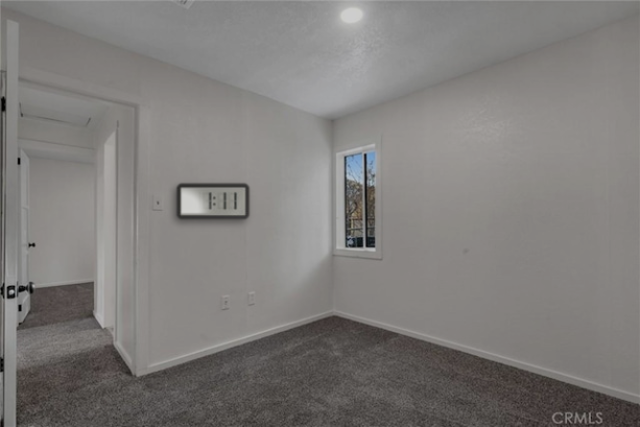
**1:11**
